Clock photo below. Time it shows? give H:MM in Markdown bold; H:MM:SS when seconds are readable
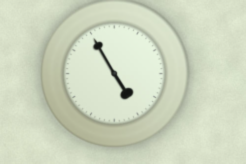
**4:55**
